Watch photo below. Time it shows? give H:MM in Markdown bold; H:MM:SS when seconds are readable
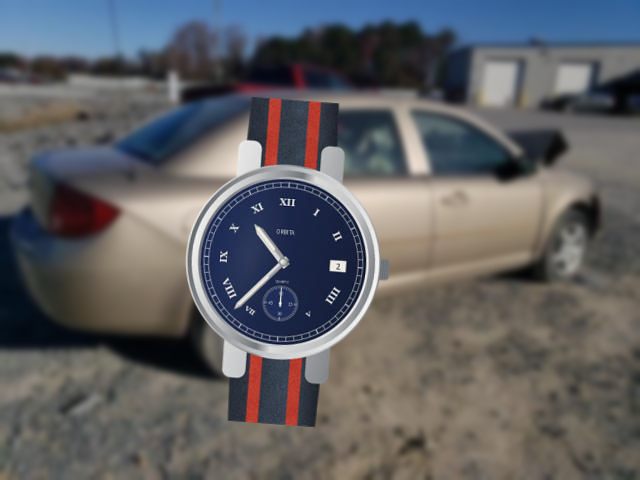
**10:37**
